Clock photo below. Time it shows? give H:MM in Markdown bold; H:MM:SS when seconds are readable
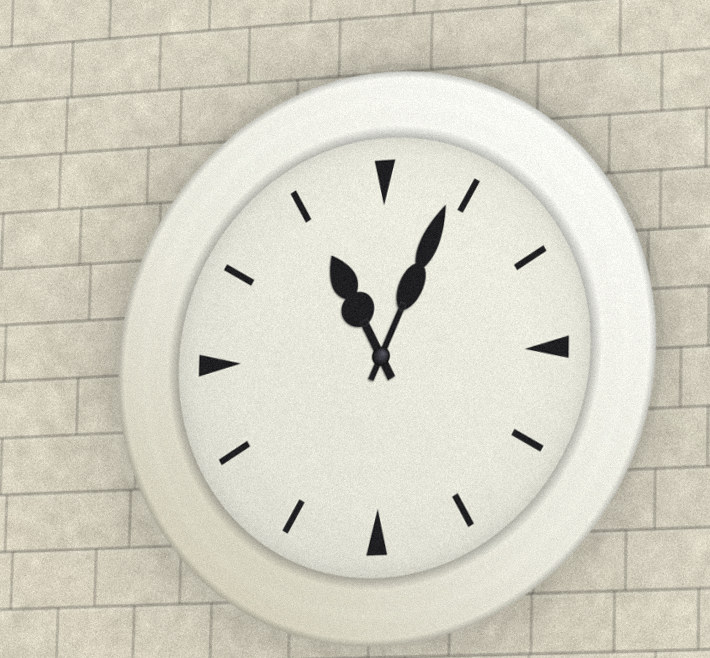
**11:04**
